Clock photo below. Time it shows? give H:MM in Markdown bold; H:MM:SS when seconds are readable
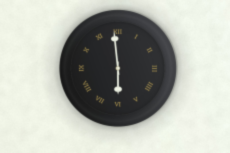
**5:59**
